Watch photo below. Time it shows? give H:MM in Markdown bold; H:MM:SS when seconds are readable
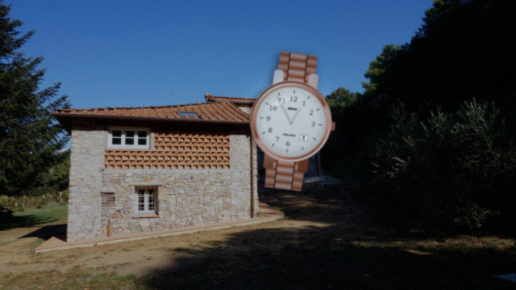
**12:54**
